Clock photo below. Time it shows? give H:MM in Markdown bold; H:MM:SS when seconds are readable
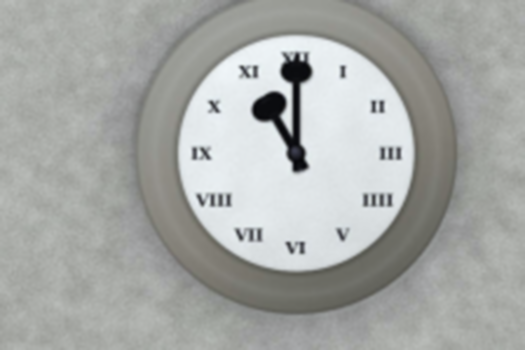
**11:00**
